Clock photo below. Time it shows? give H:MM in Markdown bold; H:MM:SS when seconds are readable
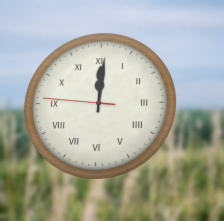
**12:00:46**
